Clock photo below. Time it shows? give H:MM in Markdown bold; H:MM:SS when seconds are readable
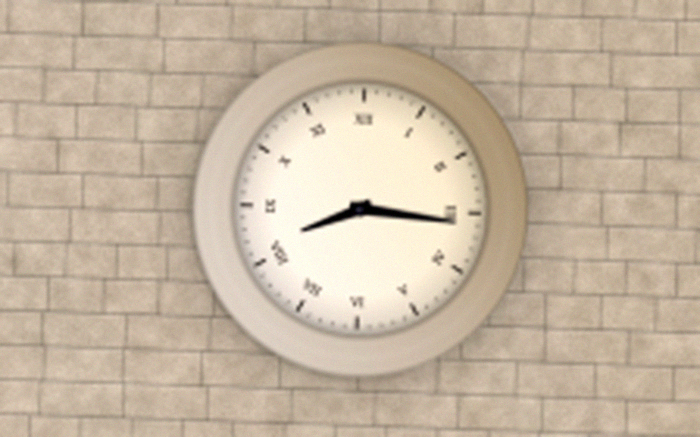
**8:16**
